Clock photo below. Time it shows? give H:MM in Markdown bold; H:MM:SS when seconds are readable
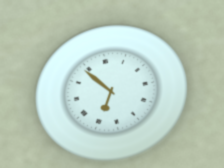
**6:54**
